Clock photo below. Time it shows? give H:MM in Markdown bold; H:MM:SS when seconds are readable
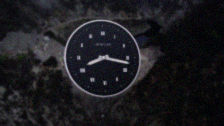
**8:17**
